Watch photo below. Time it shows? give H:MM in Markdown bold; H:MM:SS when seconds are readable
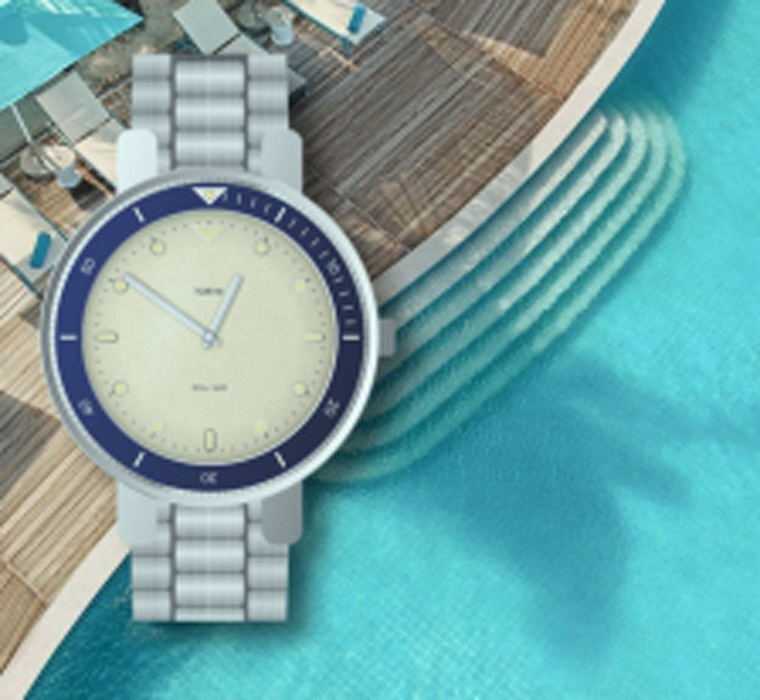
**12:51**
